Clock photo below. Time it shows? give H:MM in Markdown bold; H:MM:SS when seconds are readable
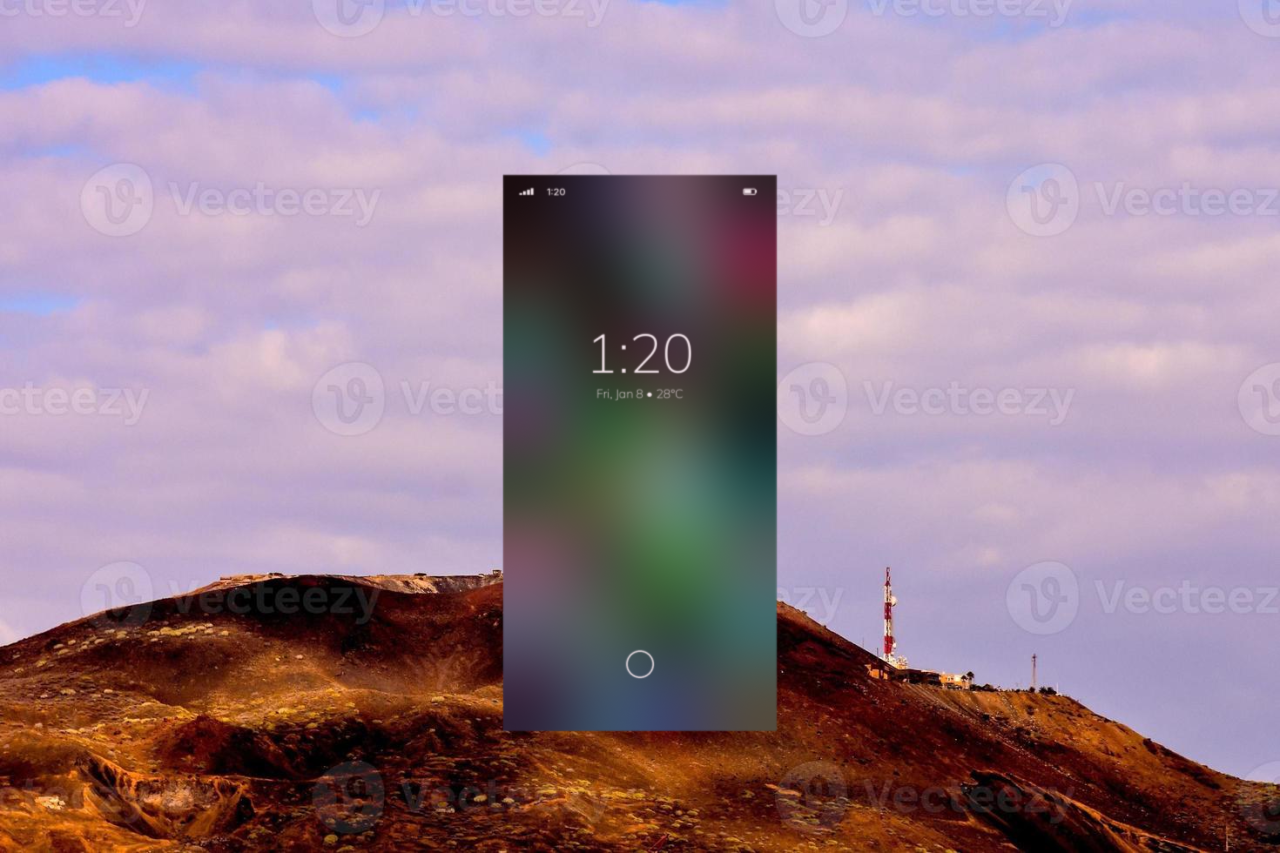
**1:20**
